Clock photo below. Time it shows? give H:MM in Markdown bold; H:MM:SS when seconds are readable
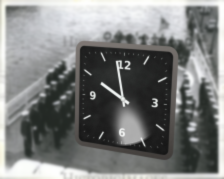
**9:58**
